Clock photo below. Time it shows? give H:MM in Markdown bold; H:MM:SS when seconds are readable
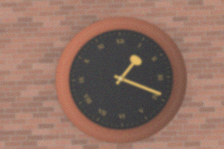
**1:19**
